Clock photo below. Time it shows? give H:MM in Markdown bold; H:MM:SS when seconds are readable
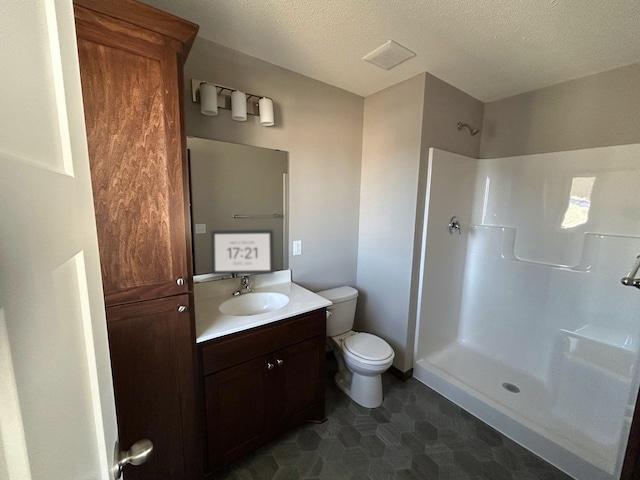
**17:21**
